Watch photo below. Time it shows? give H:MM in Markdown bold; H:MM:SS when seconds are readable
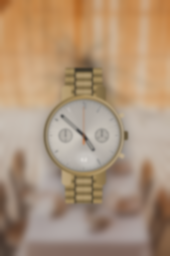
**4:52**
